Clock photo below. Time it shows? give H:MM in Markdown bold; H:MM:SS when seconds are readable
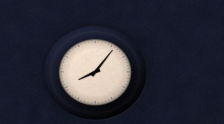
**8:06**
